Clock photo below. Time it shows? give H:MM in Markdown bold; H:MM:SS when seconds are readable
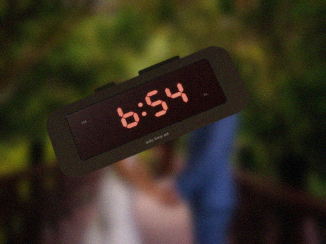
**6:54**
